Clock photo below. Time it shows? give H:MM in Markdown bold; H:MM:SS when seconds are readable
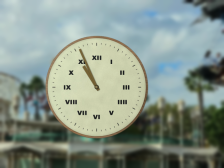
**10:56**
